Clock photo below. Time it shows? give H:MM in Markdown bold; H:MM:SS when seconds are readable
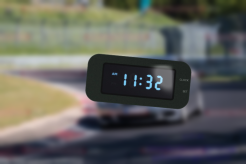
**11:32**
